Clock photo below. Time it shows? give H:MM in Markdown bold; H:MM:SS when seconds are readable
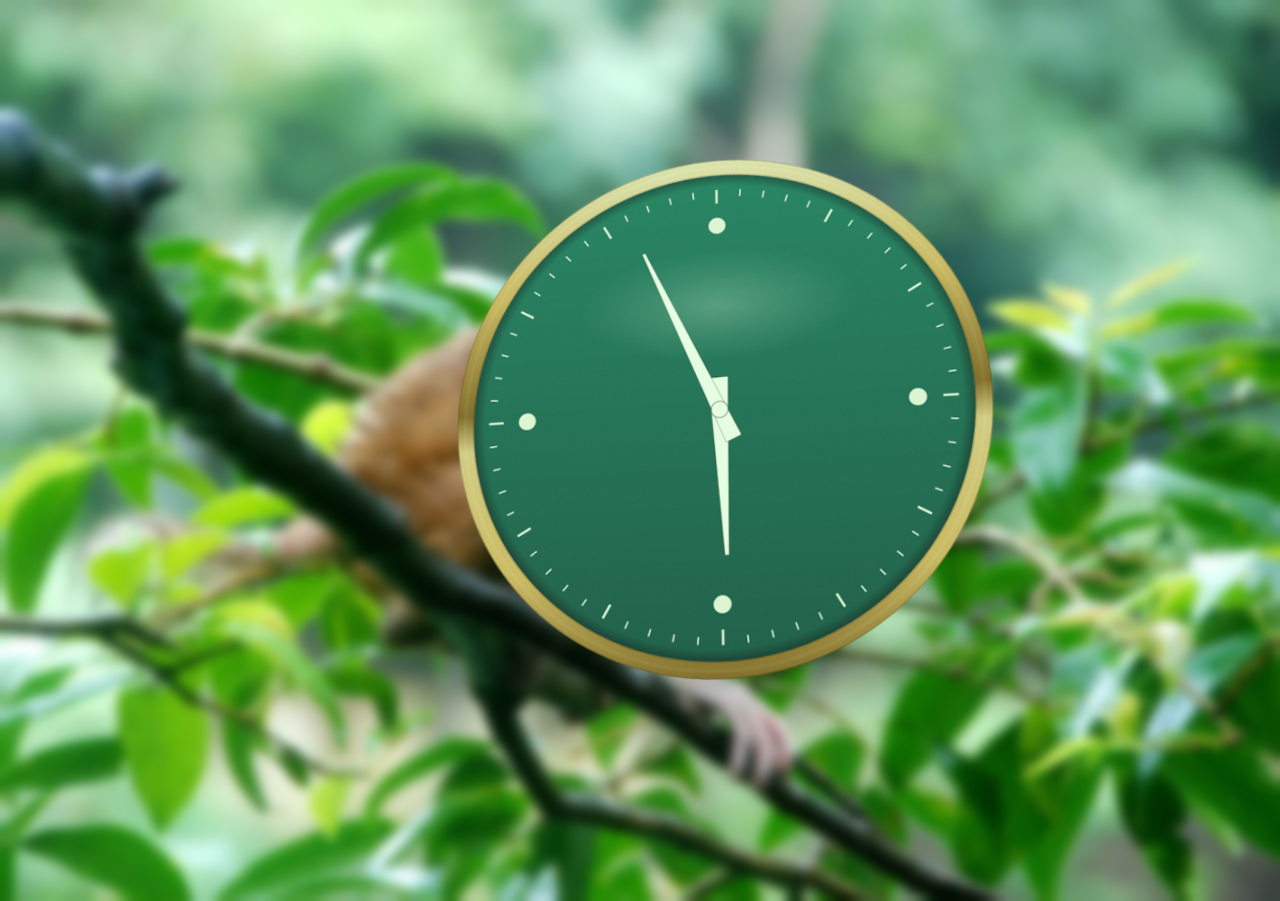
**5:56**
